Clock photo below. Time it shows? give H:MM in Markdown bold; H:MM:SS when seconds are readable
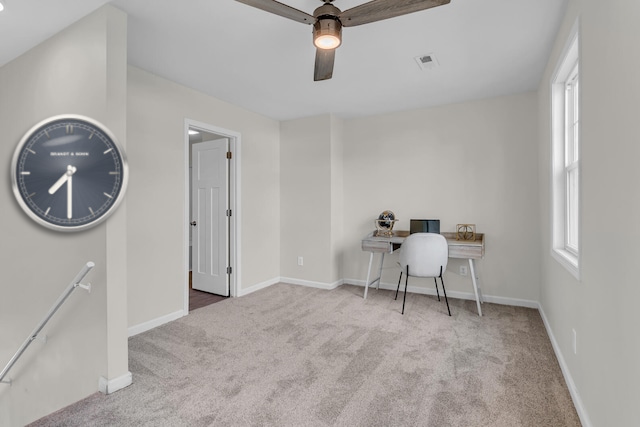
**7:30**
